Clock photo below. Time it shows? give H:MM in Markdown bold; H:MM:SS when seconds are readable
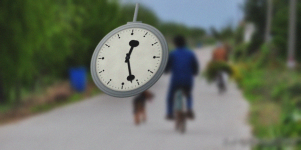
**12:27**
